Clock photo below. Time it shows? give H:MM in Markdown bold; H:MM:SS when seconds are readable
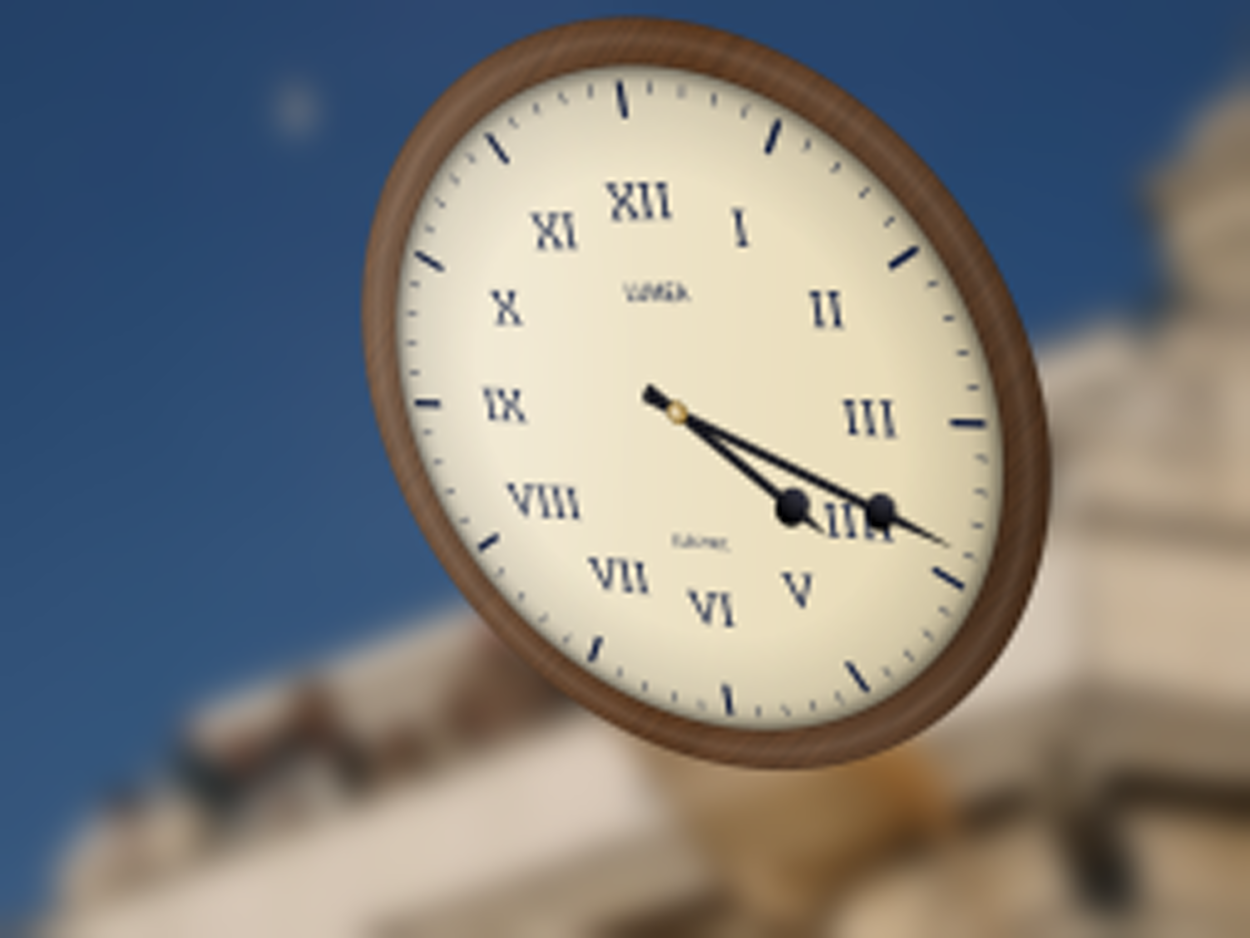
**4:19**
